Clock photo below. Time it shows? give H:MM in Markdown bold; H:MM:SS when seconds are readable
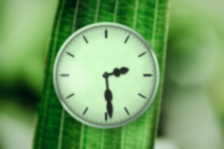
**2:29**
